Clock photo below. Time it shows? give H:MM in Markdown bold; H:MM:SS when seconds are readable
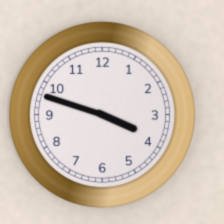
**3:48**
